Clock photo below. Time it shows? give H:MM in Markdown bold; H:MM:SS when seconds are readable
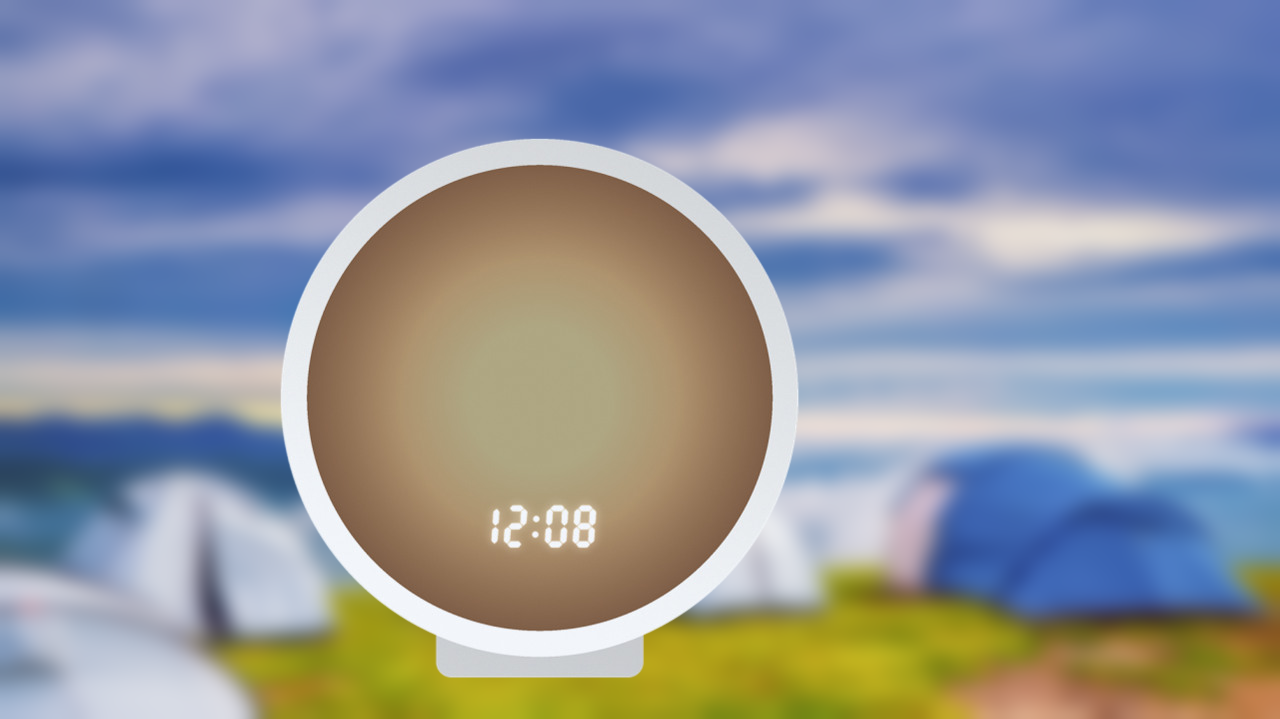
**12:08**
